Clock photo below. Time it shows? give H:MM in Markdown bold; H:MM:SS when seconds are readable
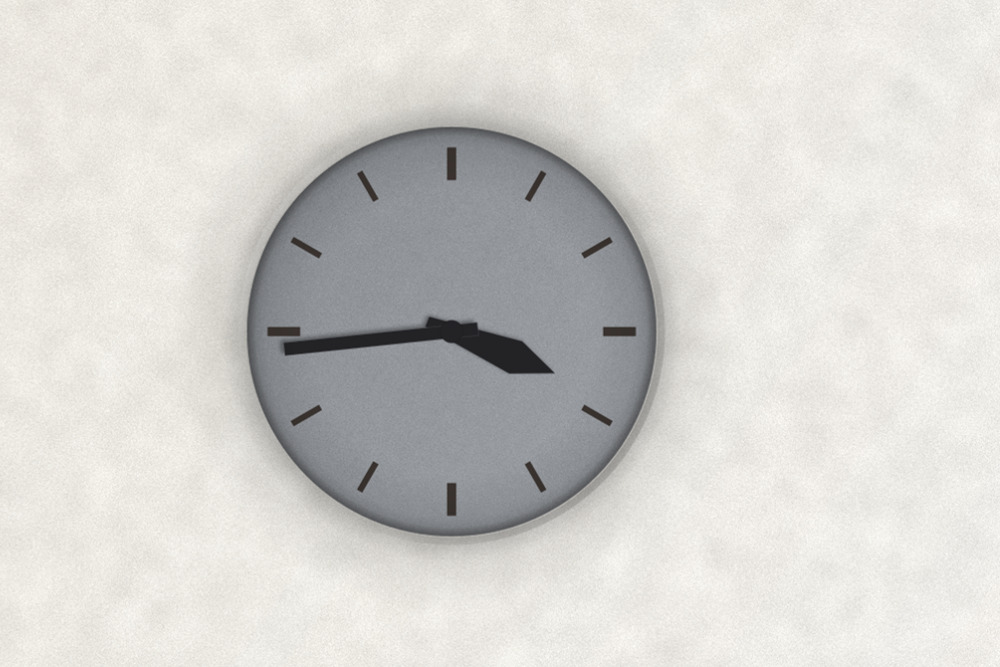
**3:44**
